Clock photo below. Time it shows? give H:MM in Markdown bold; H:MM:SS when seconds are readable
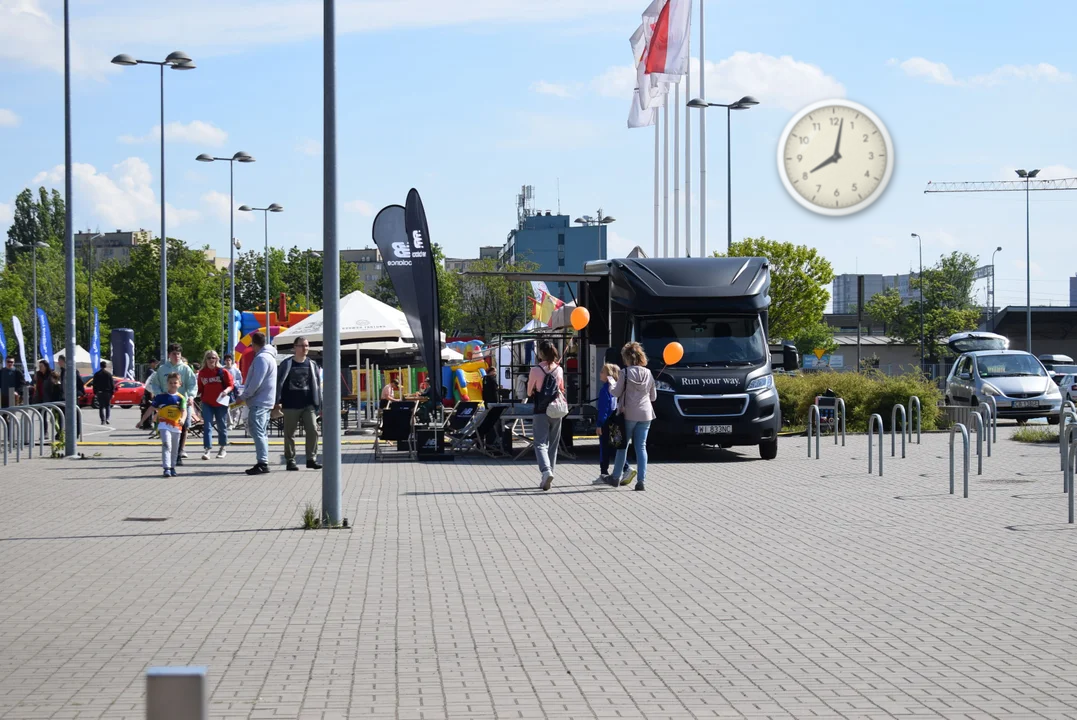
**8:02**
